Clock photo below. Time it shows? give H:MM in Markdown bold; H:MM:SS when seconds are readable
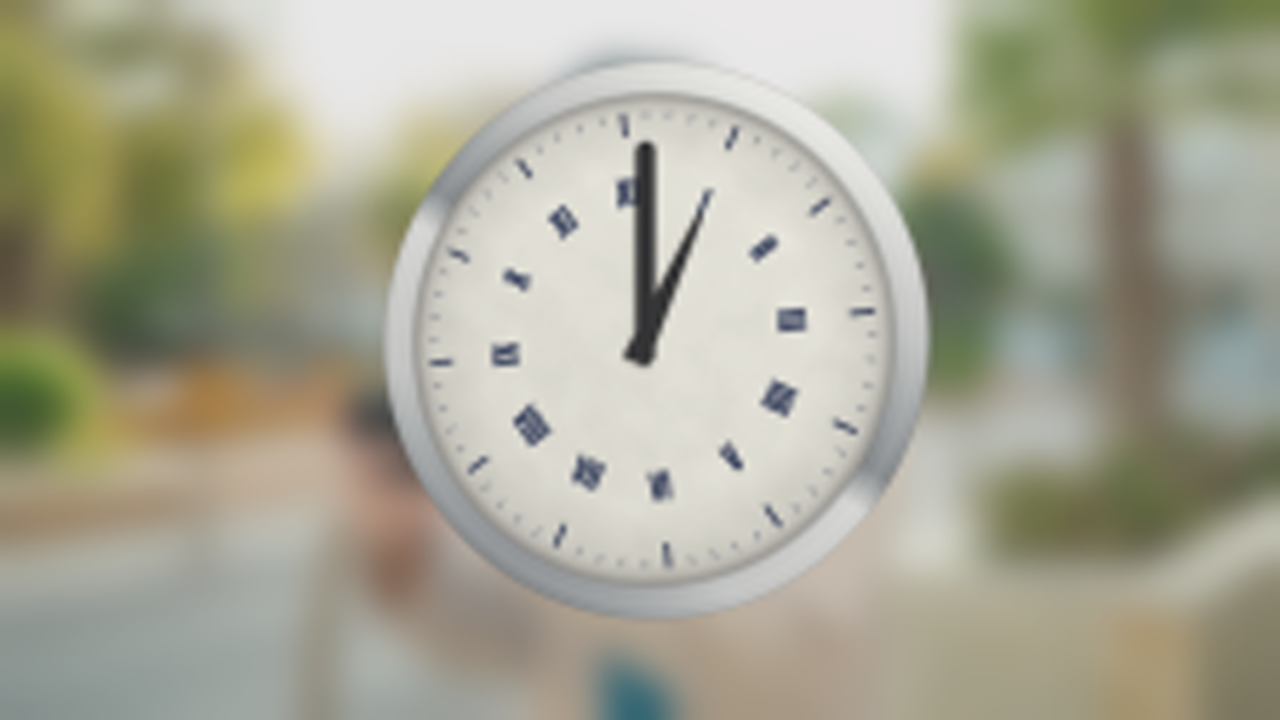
**1:01**
